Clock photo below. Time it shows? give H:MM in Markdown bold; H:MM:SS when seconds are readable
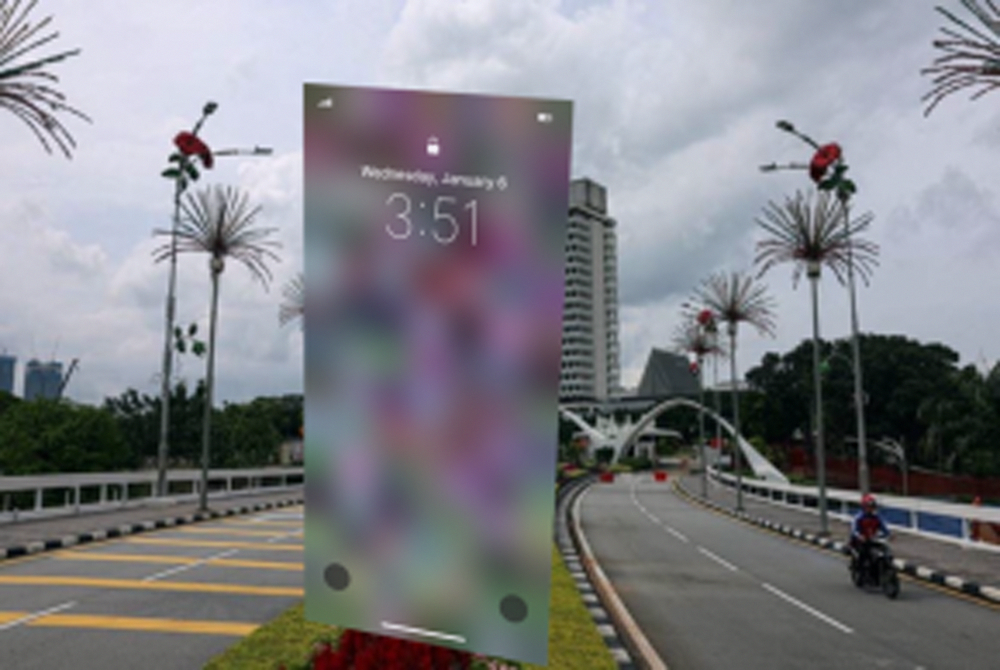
**3:51**
